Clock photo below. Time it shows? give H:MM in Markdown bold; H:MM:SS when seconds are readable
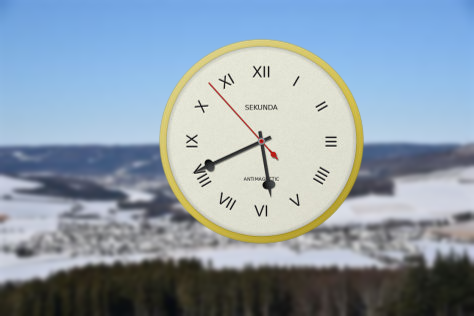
**5:40:53**
